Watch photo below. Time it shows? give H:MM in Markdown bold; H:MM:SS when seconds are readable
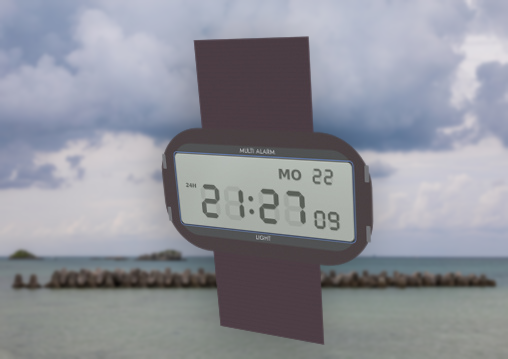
**21:27:09**
